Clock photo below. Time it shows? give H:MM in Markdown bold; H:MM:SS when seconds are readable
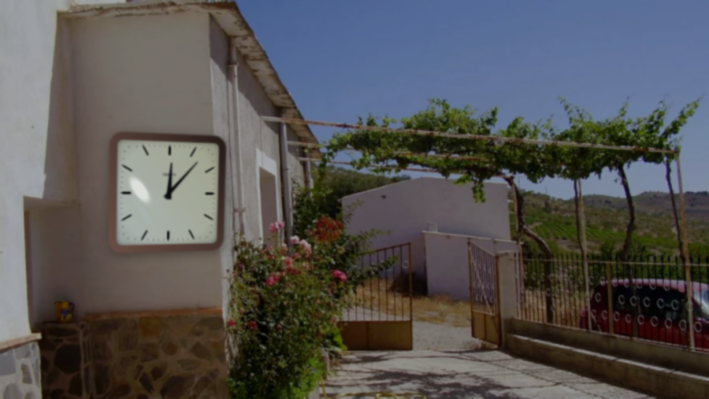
**12:07**
